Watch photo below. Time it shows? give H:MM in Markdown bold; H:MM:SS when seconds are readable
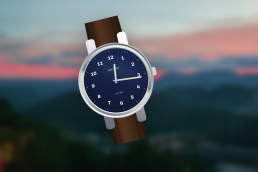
**12:16**
